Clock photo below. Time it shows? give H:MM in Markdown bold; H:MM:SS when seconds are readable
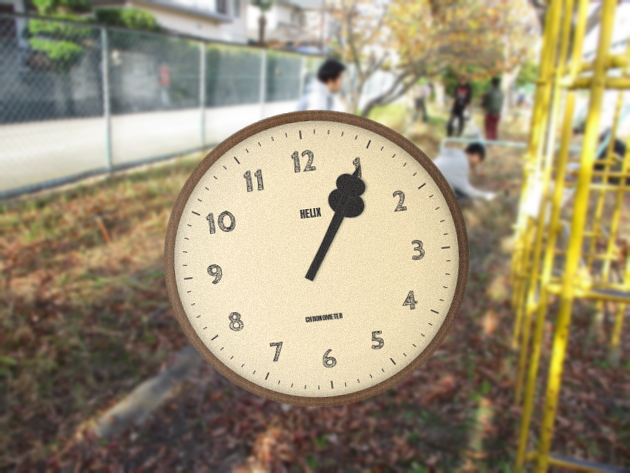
**1:05**
